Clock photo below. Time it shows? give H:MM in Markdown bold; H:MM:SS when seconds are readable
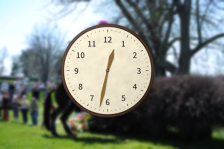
**12:32**
